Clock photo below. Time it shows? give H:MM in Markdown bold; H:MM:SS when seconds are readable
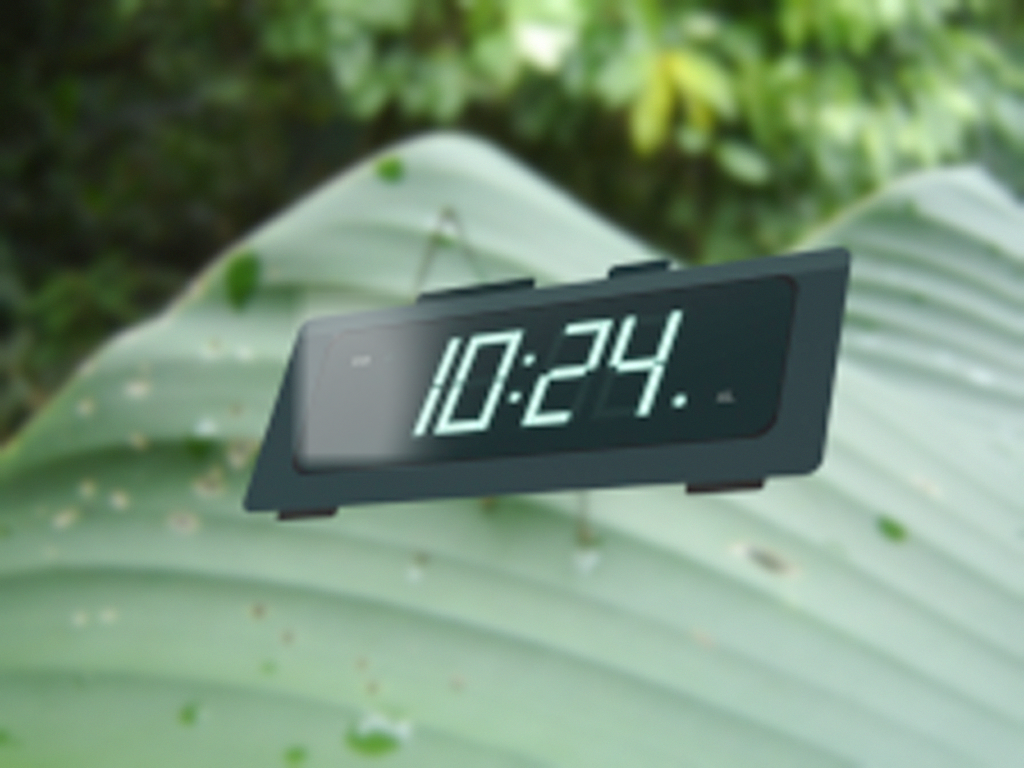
**10:24**
